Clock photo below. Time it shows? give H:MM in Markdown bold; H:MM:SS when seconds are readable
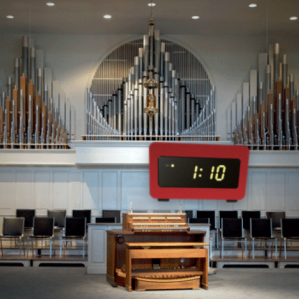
**1:10**
